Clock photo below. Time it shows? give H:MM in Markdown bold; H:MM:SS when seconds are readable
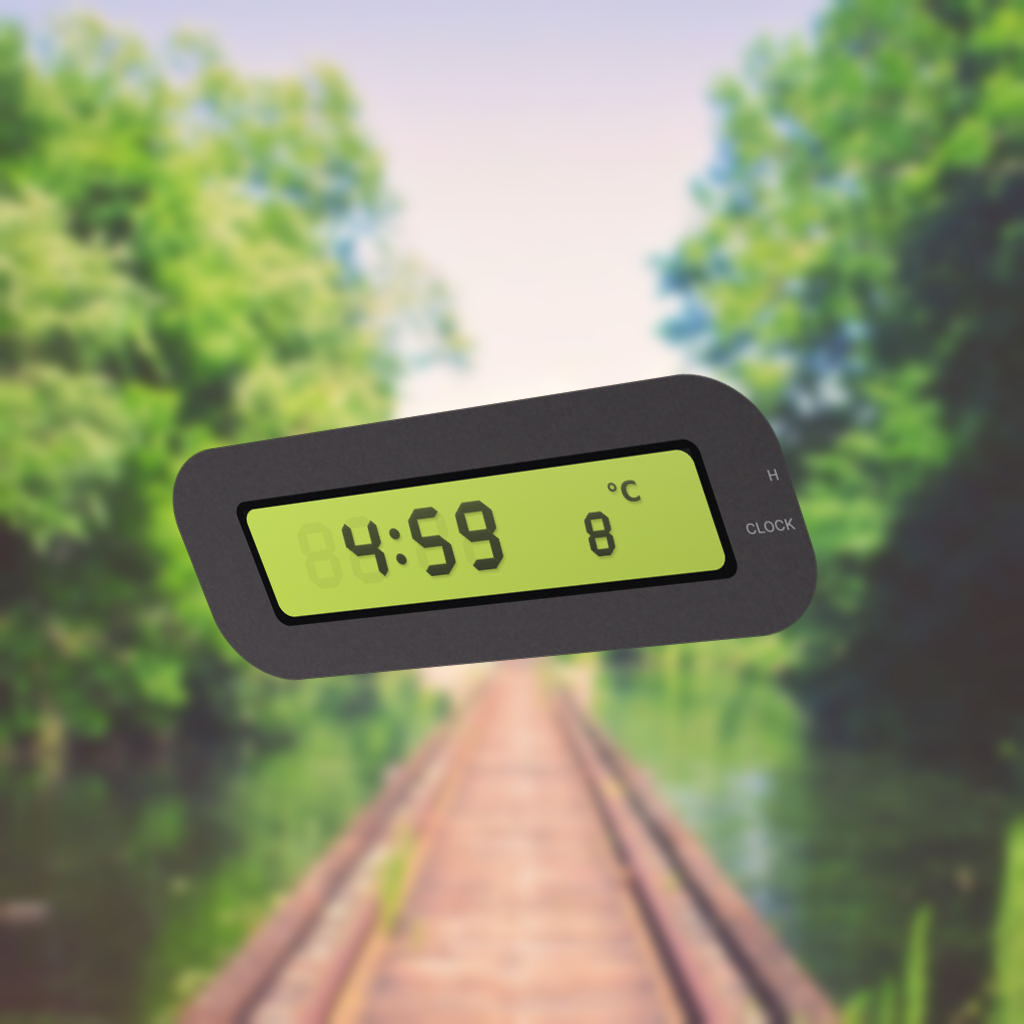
**4:59**
